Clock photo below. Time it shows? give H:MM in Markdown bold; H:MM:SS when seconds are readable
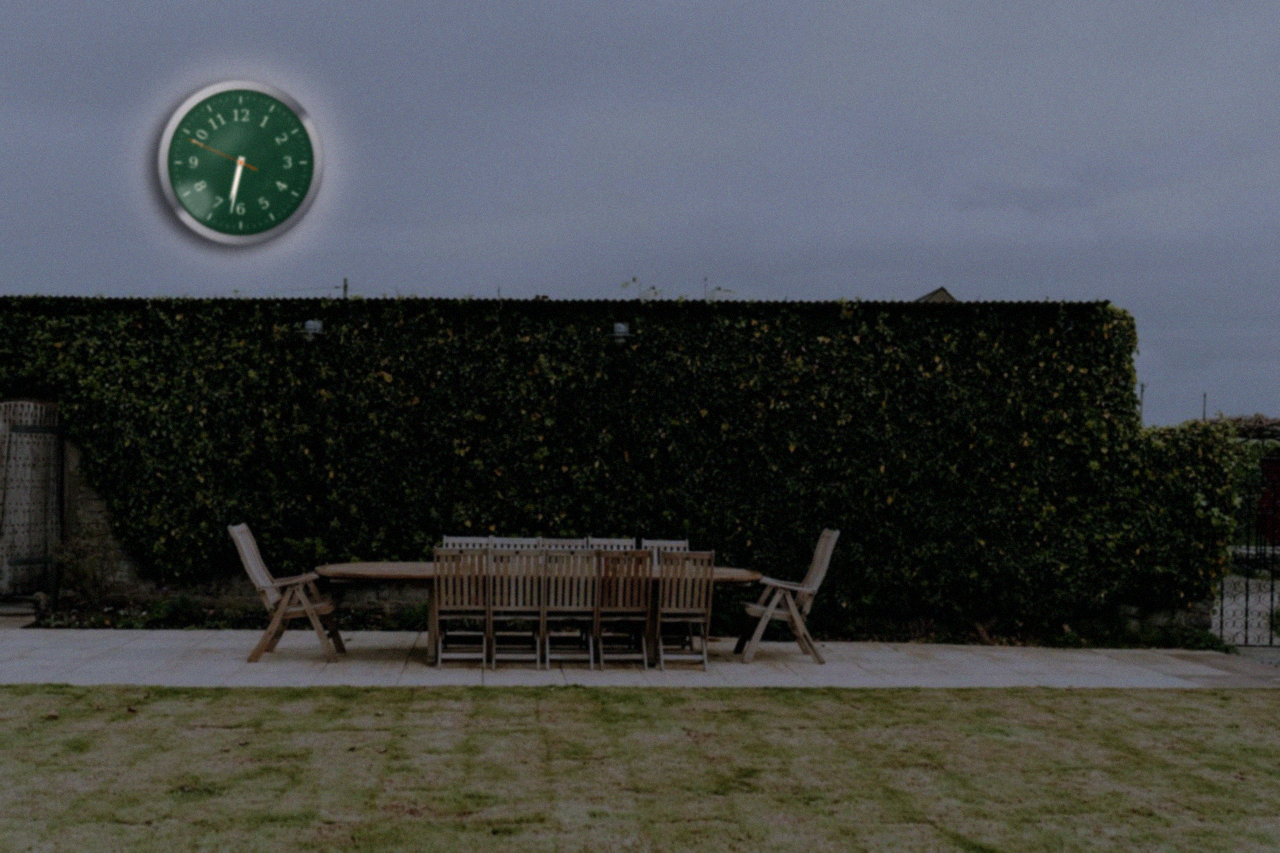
**6:31:49**
